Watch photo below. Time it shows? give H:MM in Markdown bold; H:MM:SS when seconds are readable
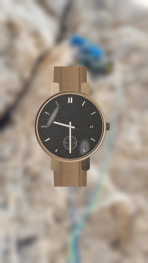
**9:30**
